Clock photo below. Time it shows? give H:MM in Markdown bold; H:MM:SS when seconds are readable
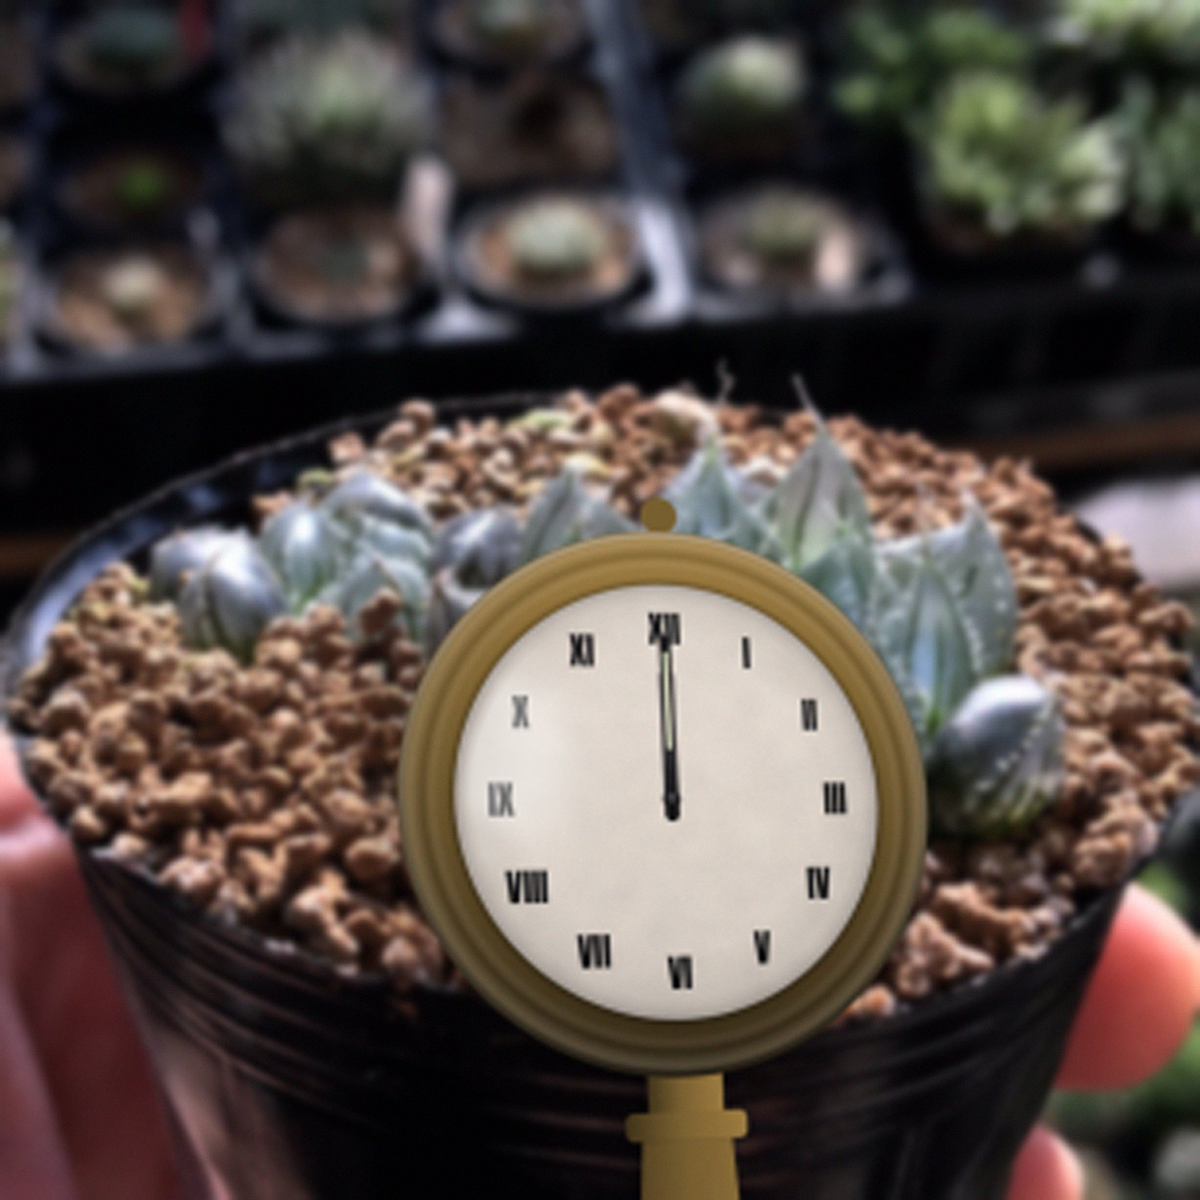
**12:00**
